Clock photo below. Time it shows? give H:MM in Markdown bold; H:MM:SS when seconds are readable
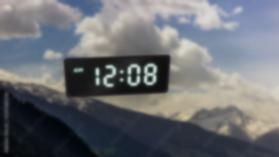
**12:08**
